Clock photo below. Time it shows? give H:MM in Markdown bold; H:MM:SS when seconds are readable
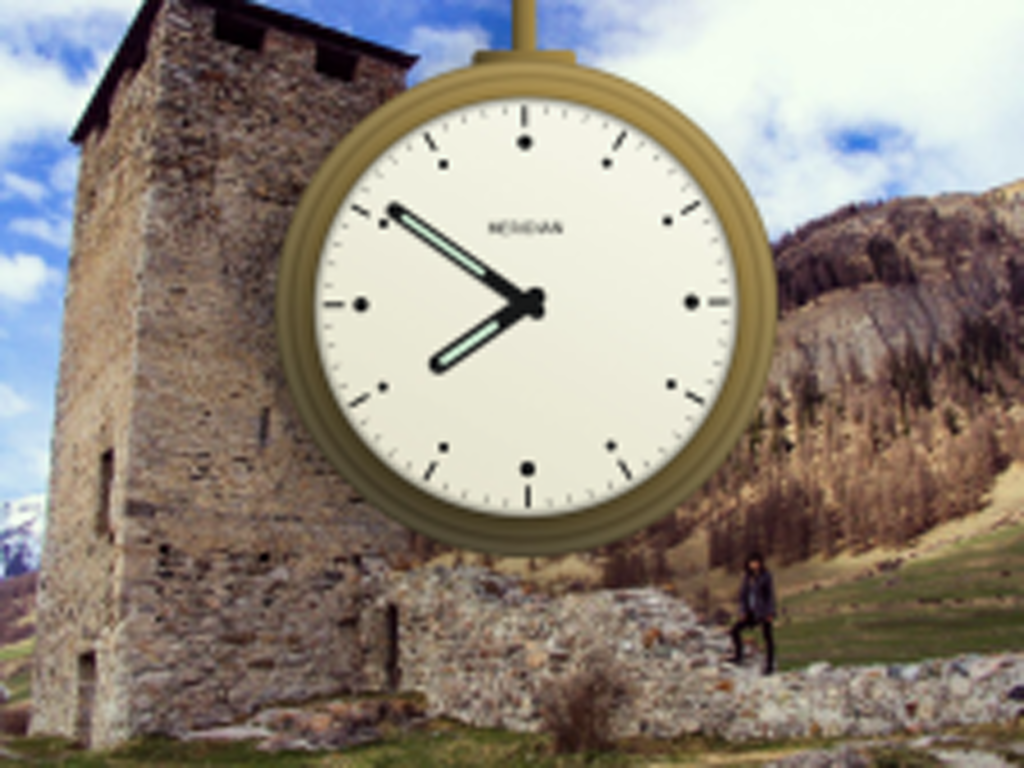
**7:51**
